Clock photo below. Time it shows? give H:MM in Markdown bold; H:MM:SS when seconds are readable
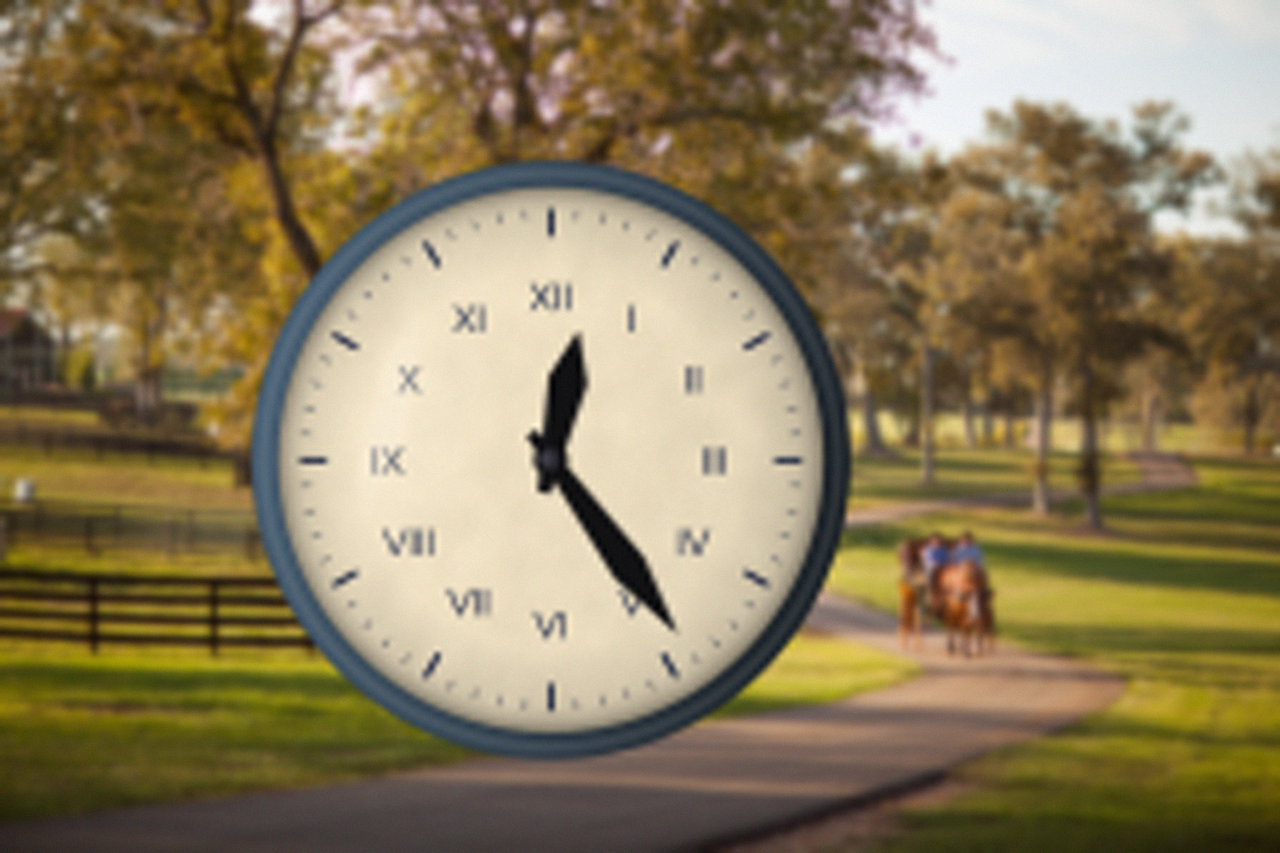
**12:24**
